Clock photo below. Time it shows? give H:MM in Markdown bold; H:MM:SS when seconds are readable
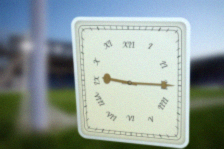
**9:15**
